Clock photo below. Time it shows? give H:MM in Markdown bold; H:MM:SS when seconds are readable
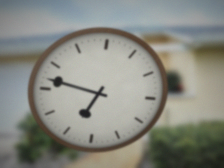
**6:47**
